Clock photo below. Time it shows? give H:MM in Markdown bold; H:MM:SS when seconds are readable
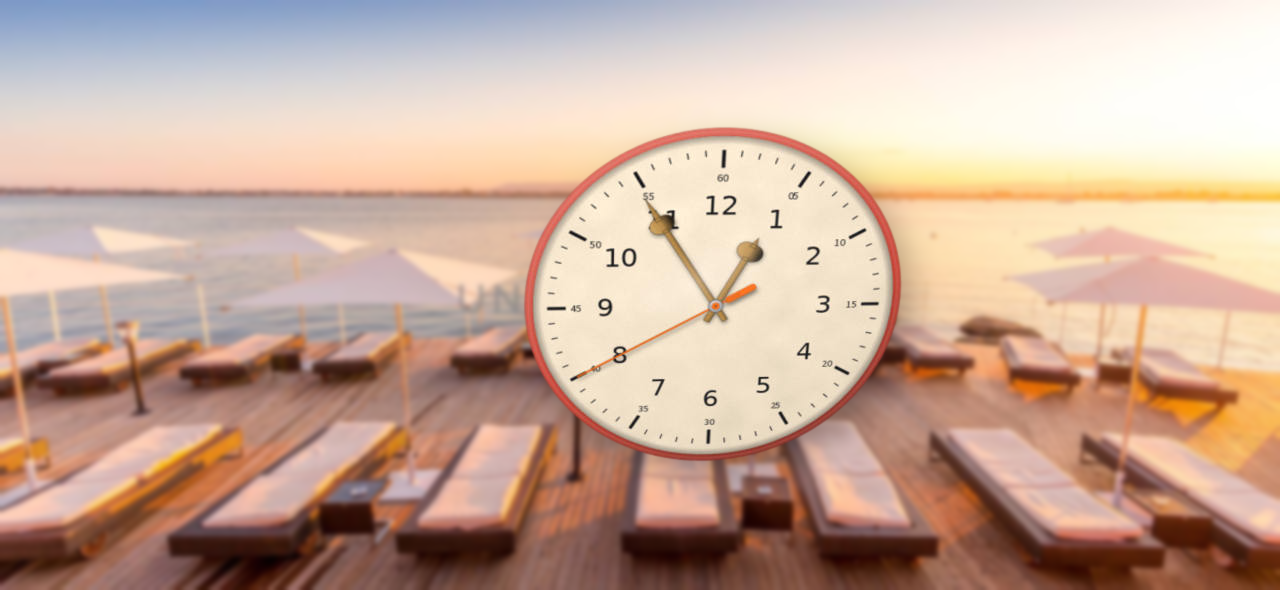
**12:54:40**
